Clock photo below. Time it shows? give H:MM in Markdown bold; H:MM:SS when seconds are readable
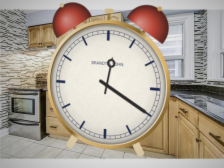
**12:20**
